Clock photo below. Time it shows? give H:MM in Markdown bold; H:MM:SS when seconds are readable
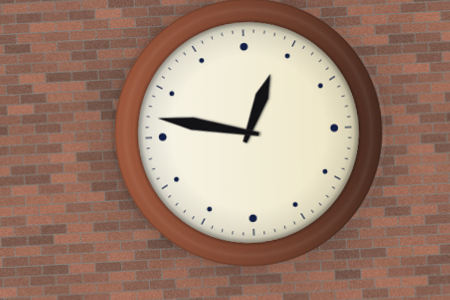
**12:47**
